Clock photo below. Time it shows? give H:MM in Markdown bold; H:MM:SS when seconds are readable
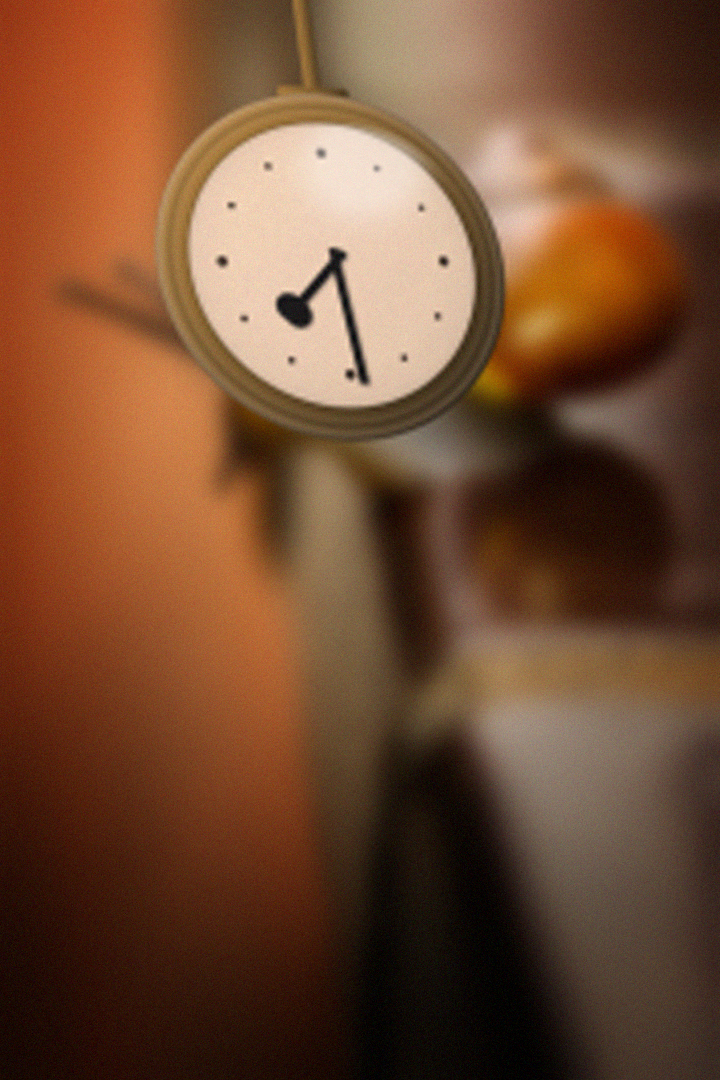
**7:29**
